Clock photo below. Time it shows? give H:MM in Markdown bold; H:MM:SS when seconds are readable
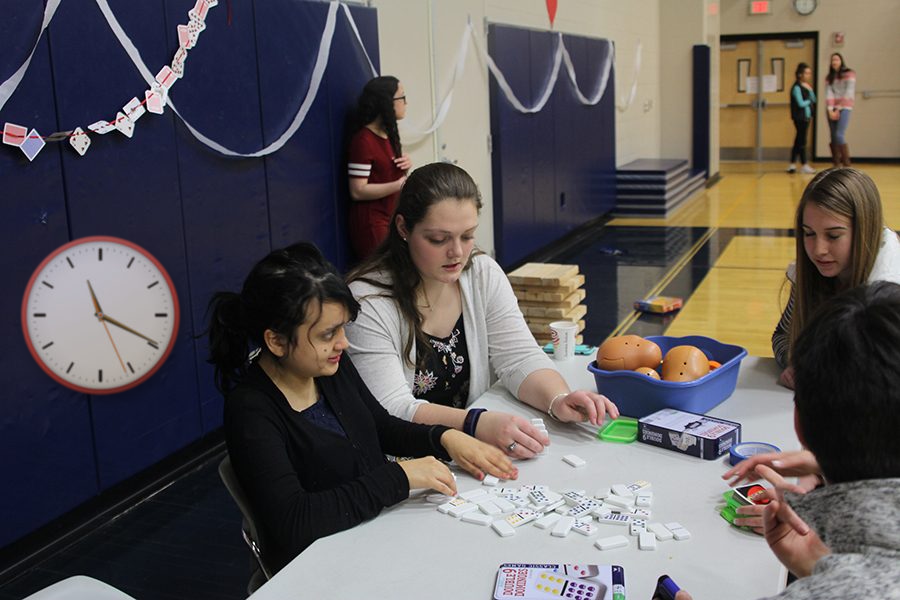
**11:19:26**
